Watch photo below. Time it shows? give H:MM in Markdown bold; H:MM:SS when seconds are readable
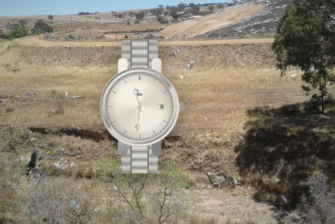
**11:31**
